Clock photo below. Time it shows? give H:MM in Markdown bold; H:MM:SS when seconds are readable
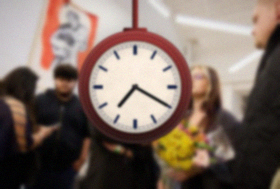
**7:20**
